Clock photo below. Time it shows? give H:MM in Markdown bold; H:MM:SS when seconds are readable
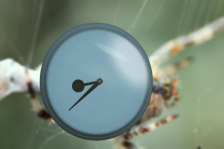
**8:38**
